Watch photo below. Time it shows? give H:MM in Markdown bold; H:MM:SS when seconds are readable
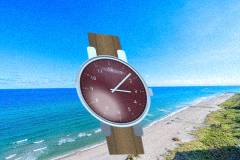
**3:08**
